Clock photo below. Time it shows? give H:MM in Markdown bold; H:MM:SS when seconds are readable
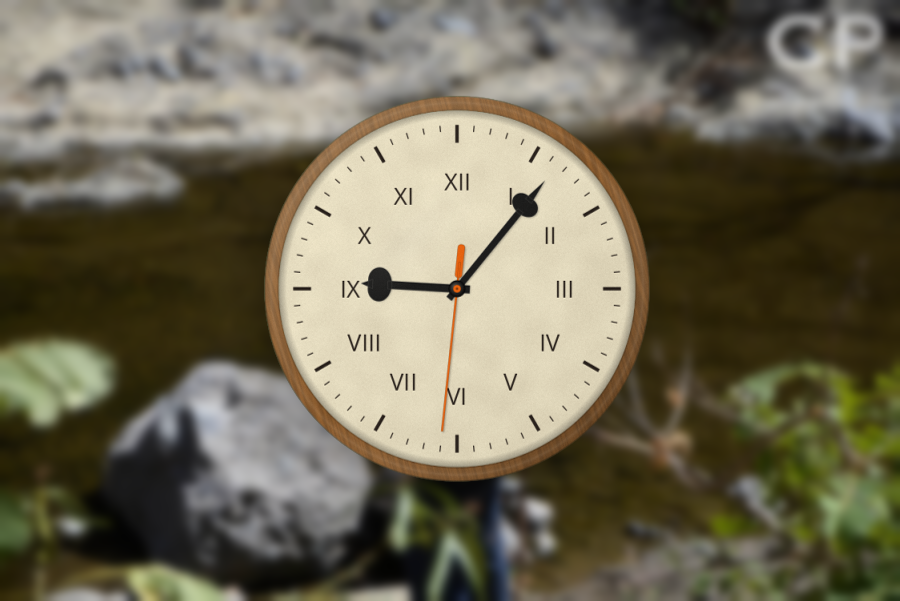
**9:06:31**
